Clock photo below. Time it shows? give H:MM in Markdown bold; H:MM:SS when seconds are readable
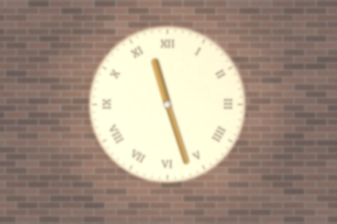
**11:27**
